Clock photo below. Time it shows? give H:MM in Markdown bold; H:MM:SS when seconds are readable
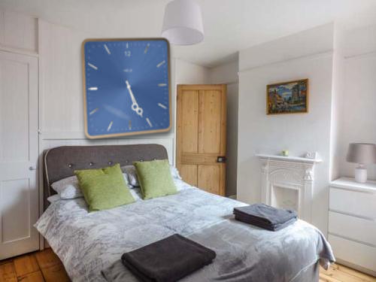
**5:26**
